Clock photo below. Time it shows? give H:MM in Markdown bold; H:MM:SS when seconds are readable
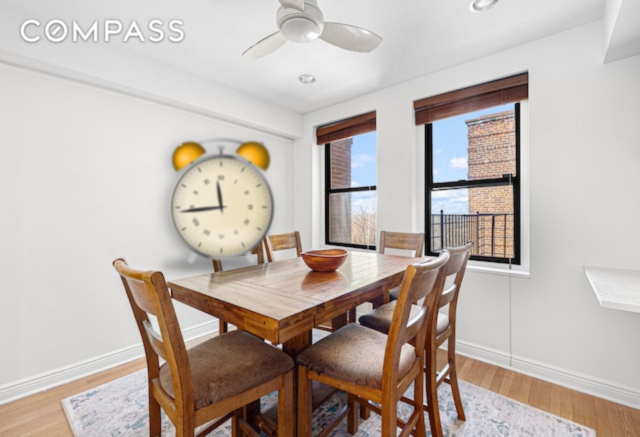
**11:44**
